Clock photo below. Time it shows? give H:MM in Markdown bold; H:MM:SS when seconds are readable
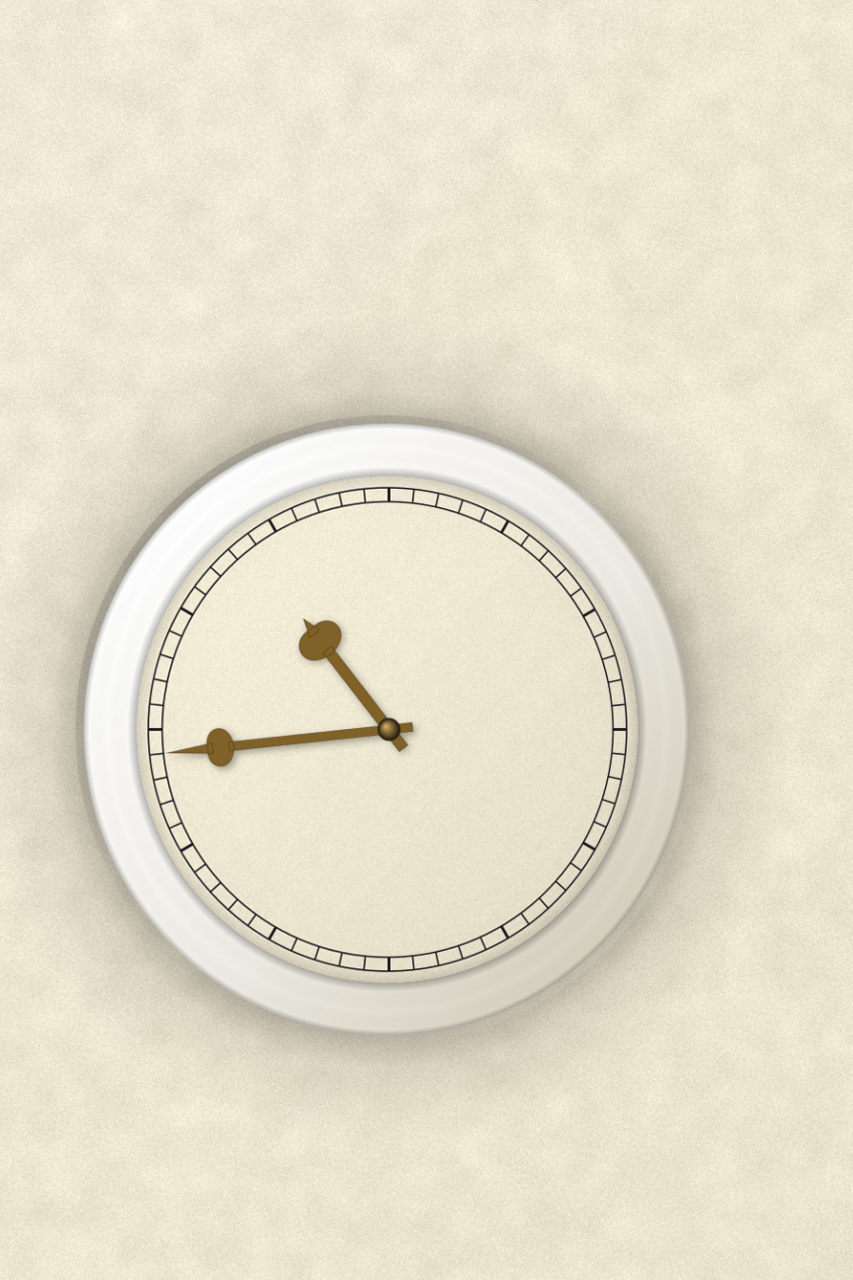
**10:44**
